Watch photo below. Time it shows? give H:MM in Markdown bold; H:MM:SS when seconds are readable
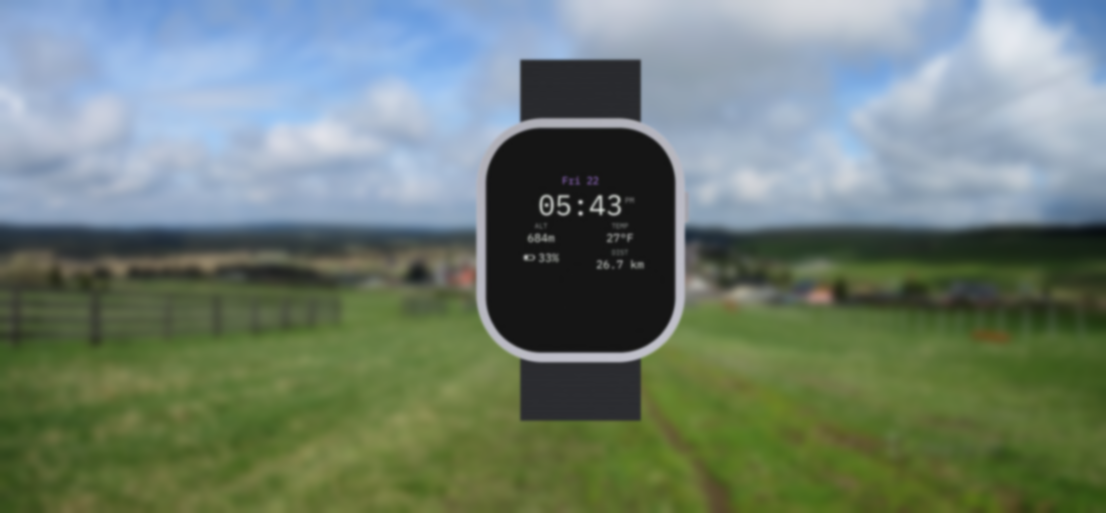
**5:43**
